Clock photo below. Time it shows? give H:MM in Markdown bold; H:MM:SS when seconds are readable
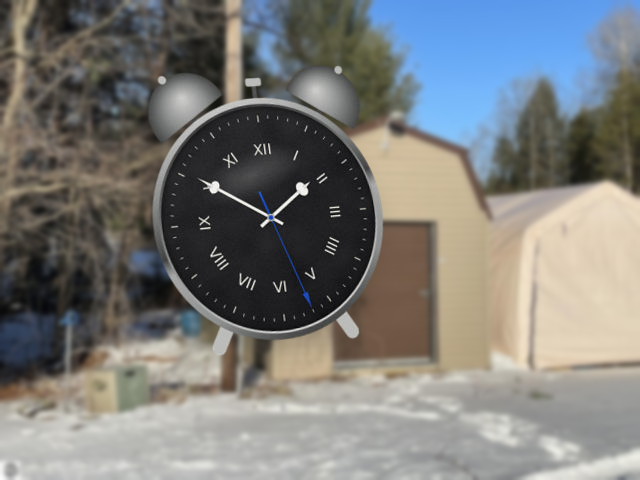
**1:50:27**
